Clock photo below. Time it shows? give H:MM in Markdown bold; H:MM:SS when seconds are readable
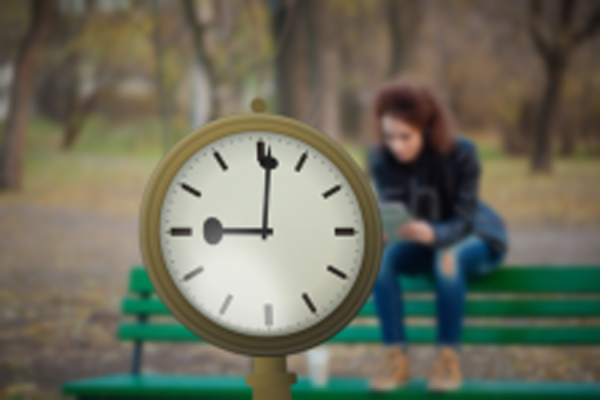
**9:01**
